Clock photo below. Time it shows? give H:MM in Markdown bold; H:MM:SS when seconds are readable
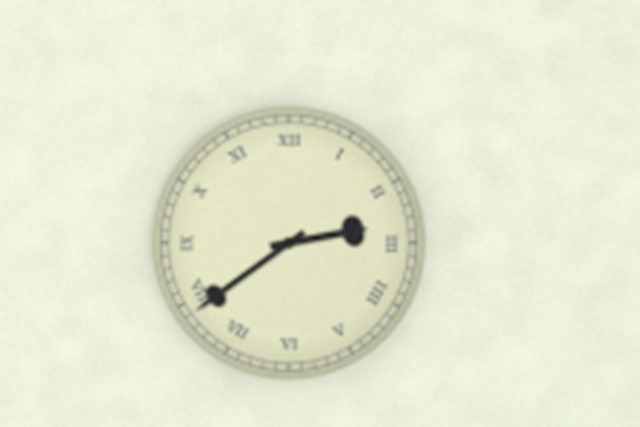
**2:39**
